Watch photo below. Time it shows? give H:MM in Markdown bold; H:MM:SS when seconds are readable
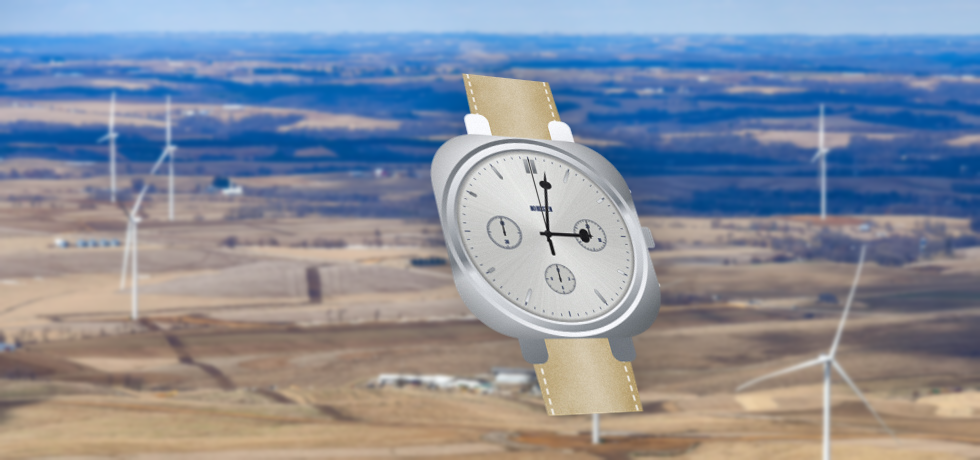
**3:02**
